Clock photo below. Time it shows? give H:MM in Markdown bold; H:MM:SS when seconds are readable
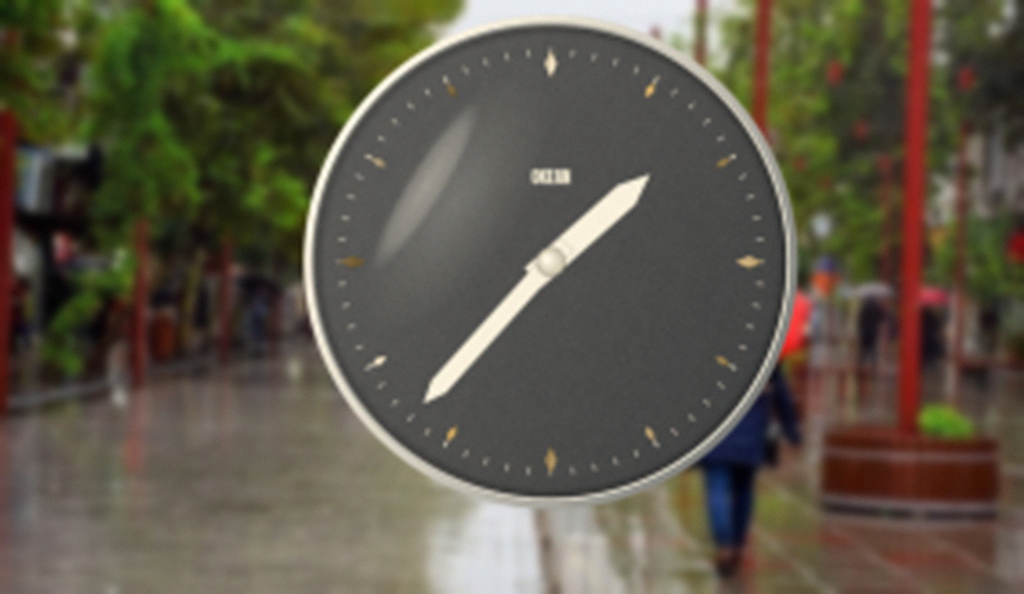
**1:37**
